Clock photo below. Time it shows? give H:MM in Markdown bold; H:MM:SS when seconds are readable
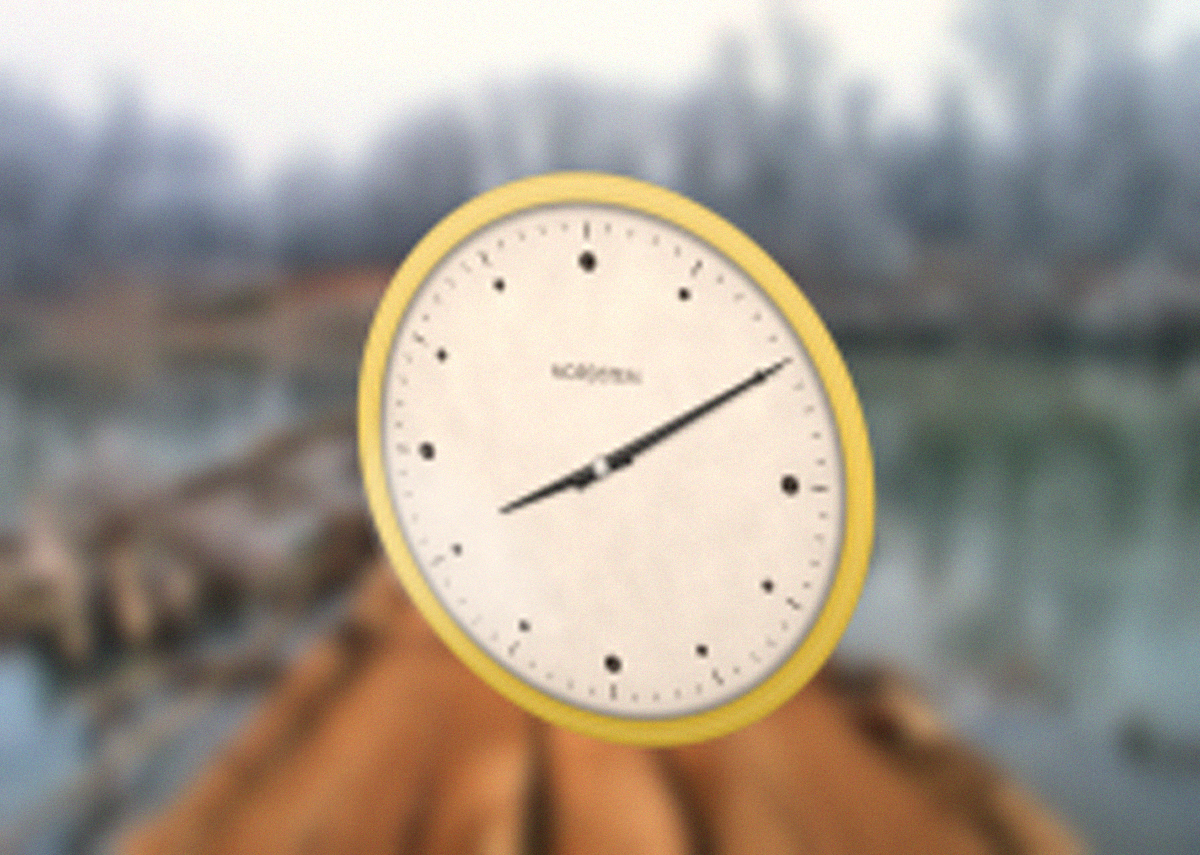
**8:10**
